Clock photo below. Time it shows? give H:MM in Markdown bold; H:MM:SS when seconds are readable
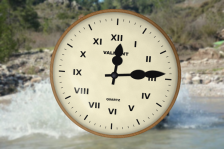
**12:14**
